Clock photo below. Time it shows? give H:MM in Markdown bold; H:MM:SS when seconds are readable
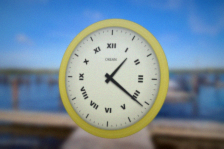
**1:21**
